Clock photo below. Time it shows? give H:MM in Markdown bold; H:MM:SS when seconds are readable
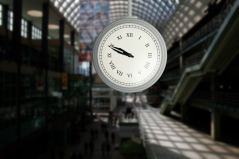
**9:49**
